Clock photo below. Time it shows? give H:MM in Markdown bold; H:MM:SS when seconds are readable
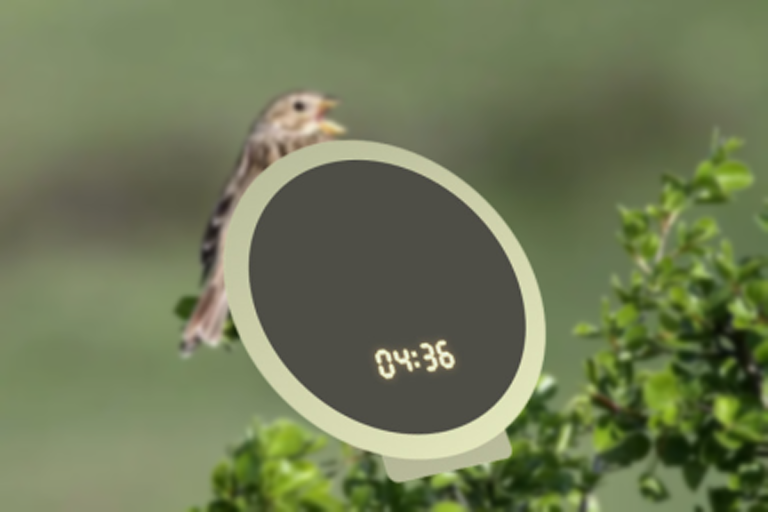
**4:36**
